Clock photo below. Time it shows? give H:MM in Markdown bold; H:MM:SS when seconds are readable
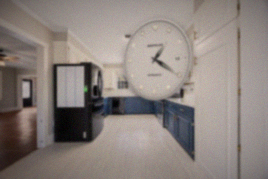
**1:20**
